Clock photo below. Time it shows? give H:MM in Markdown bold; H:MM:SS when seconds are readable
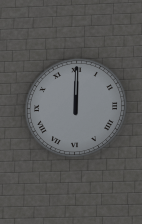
**12:00**
